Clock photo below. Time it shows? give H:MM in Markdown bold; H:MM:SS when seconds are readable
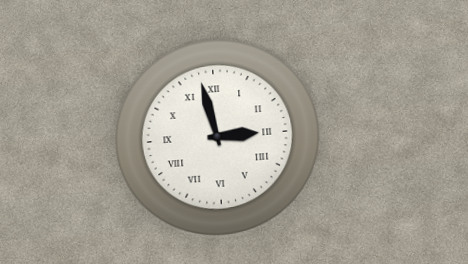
**2:58**
